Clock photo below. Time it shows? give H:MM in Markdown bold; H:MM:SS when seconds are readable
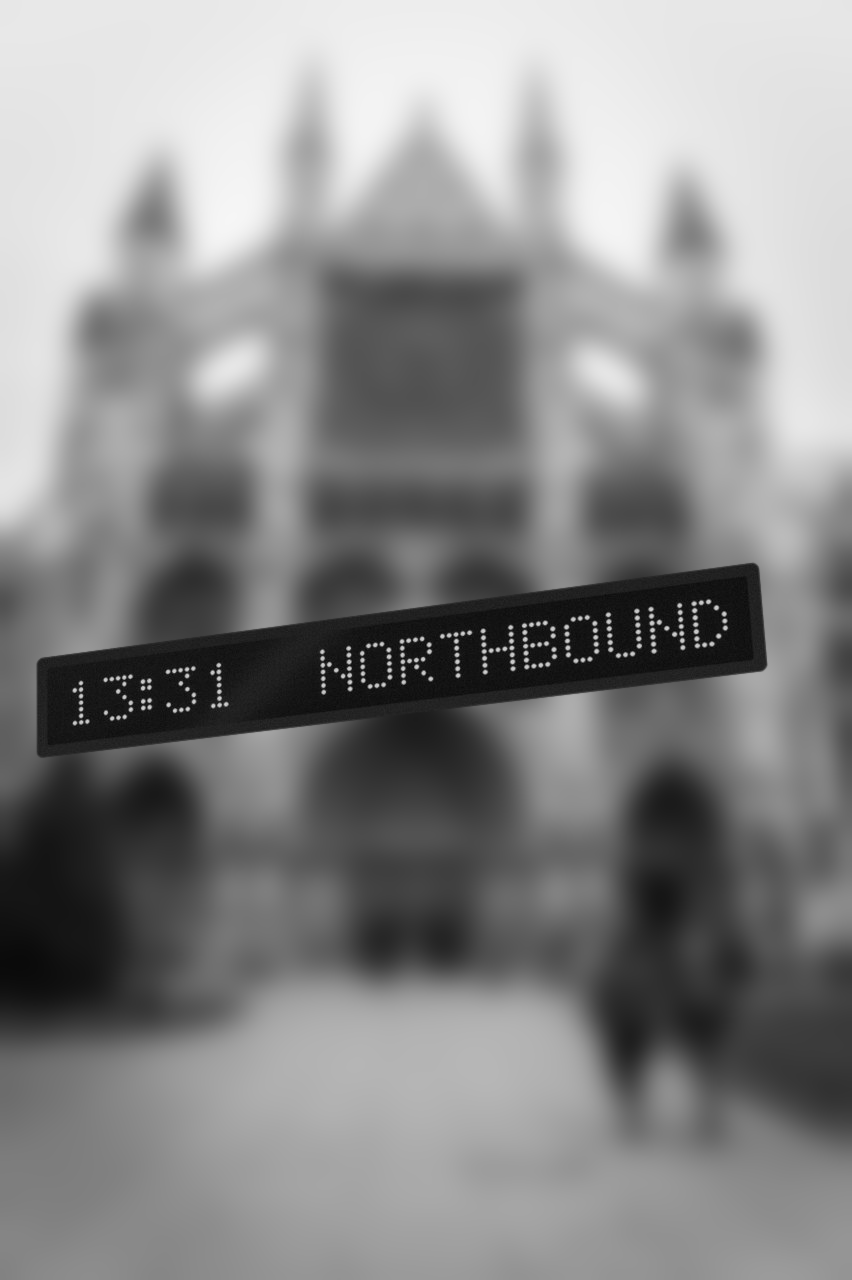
**13:31**
